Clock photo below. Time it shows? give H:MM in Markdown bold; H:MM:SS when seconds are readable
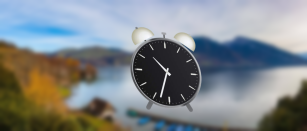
**10:33**
